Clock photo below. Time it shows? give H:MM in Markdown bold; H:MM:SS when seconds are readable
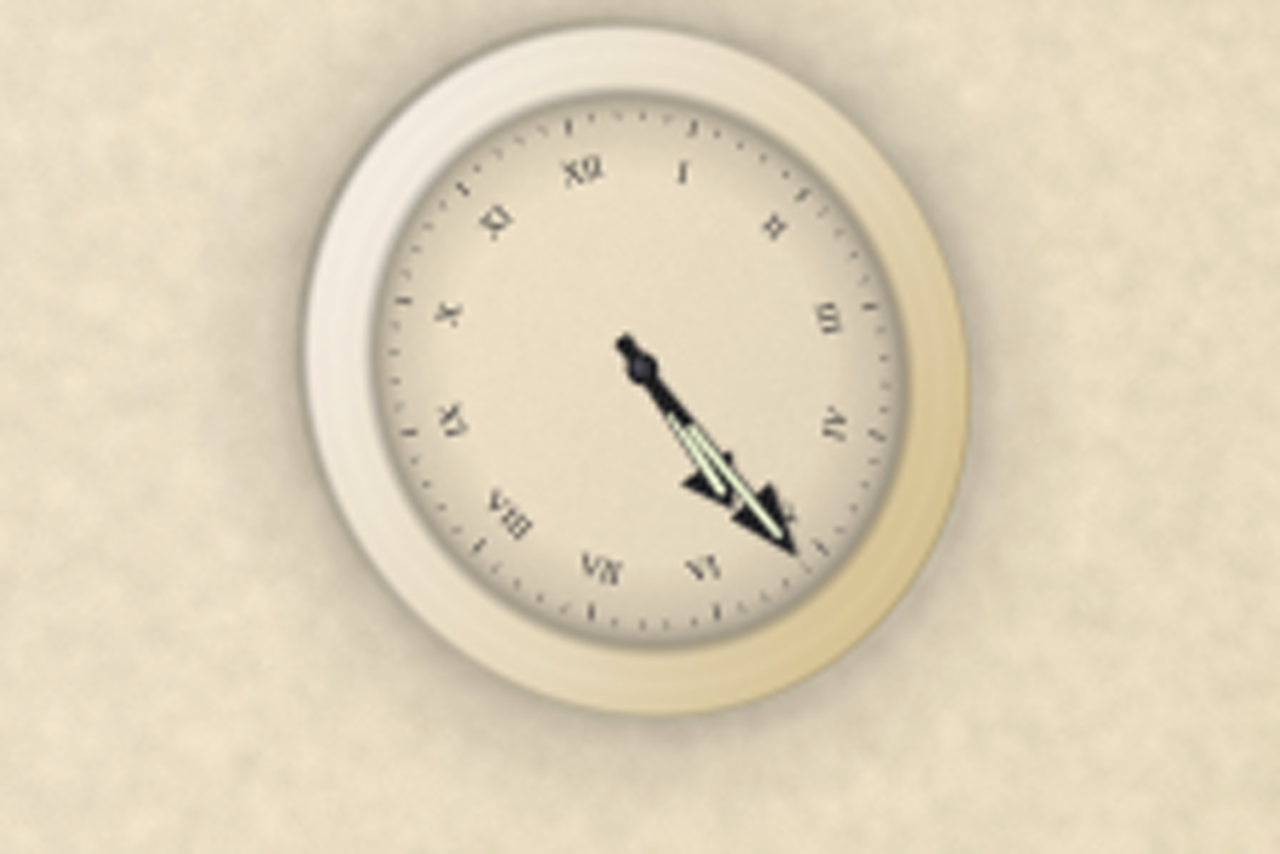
**5:26**
